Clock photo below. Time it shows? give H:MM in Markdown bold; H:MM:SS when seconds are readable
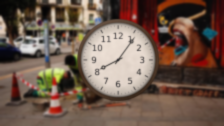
**8:06**
